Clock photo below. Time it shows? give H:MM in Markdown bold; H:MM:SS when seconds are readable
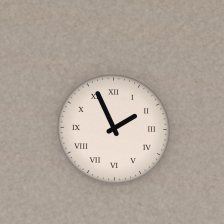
**1:56**
